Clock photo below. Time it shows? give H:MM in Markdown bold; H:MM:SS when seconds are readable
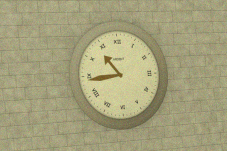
**10:44**
